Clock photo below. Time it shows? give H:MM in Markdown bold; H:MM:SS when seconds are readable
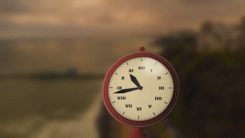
**10:43**
